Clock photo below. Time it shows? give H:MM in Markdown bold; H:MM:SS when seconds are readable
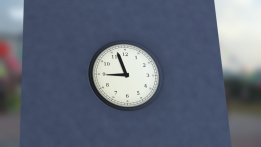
**8:57**
